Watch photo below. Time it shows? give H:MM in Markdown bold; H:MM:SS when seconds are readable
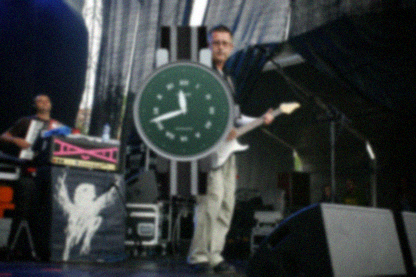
**11:42**
